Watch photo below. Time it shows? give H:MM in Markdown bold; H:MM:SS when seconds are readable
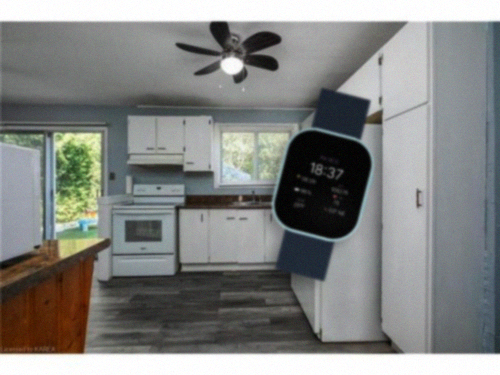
**18:37**
